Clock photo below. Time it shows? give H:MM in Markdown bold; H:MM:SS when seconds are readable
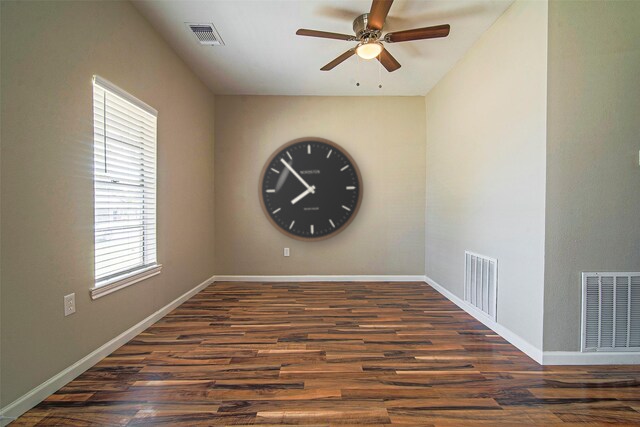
**7:53**
